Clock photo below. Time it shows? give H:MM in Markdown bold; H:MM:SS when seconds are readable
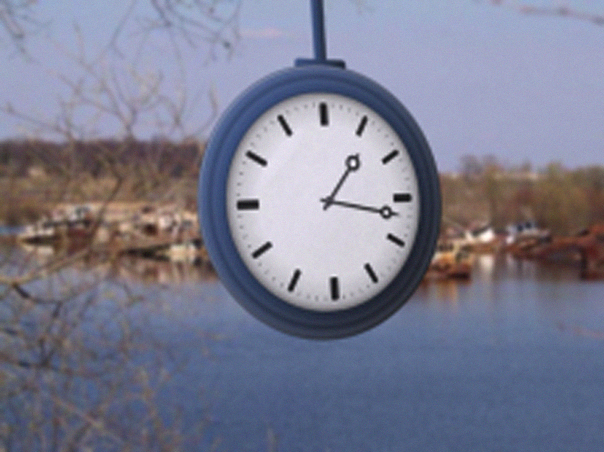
**1:17**
